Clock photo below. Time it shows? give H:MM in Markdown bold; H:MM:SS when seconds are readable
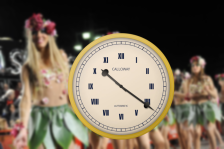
**10:21**
